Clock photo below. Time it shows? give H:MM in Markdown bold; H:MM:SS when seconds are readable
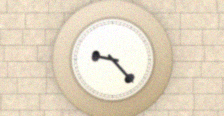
**9:23**
